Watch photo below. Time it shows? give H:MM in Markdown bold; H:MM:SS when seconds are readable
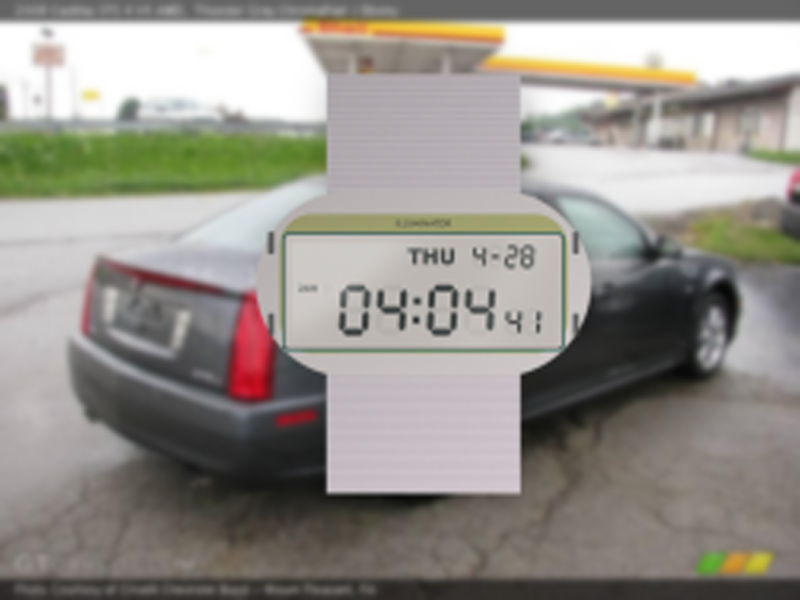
**4:04:41**
